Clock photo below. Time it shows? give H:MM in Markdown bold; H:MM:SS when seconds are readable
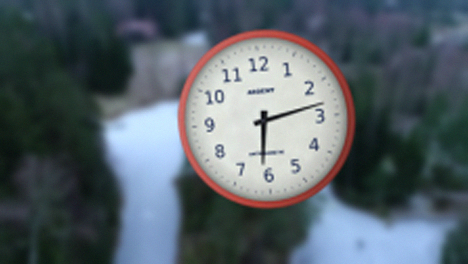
**6:13**
